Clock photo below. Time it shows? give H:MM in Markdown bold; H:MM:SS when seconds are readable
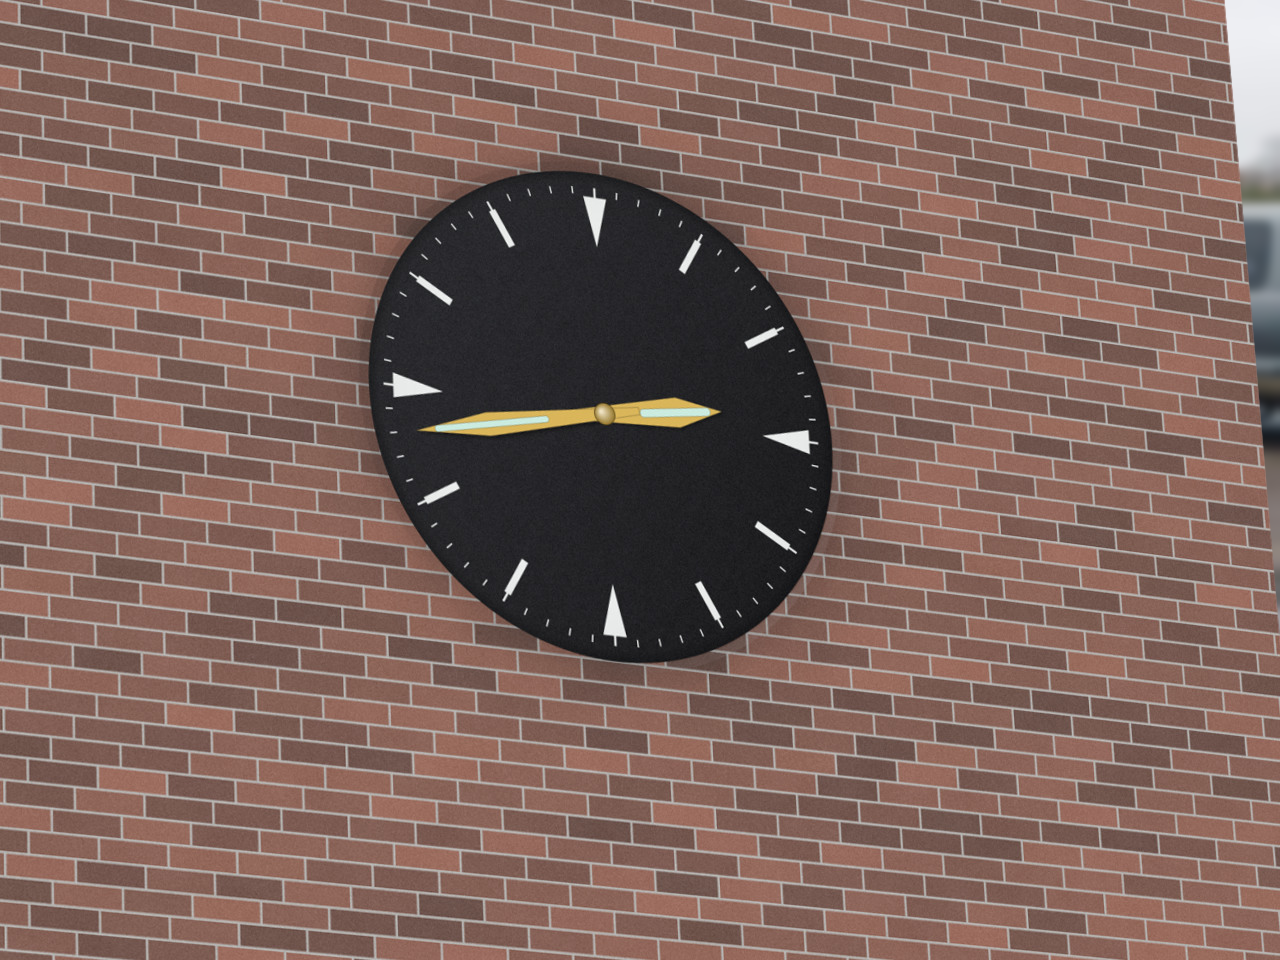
**2:43**
